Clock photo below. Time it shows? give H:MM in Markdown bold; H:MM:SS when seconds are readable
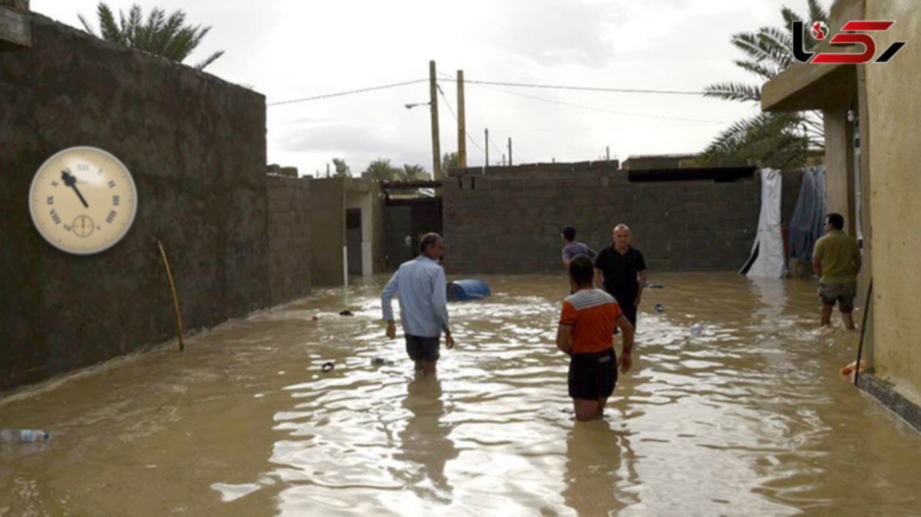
**10:54**
